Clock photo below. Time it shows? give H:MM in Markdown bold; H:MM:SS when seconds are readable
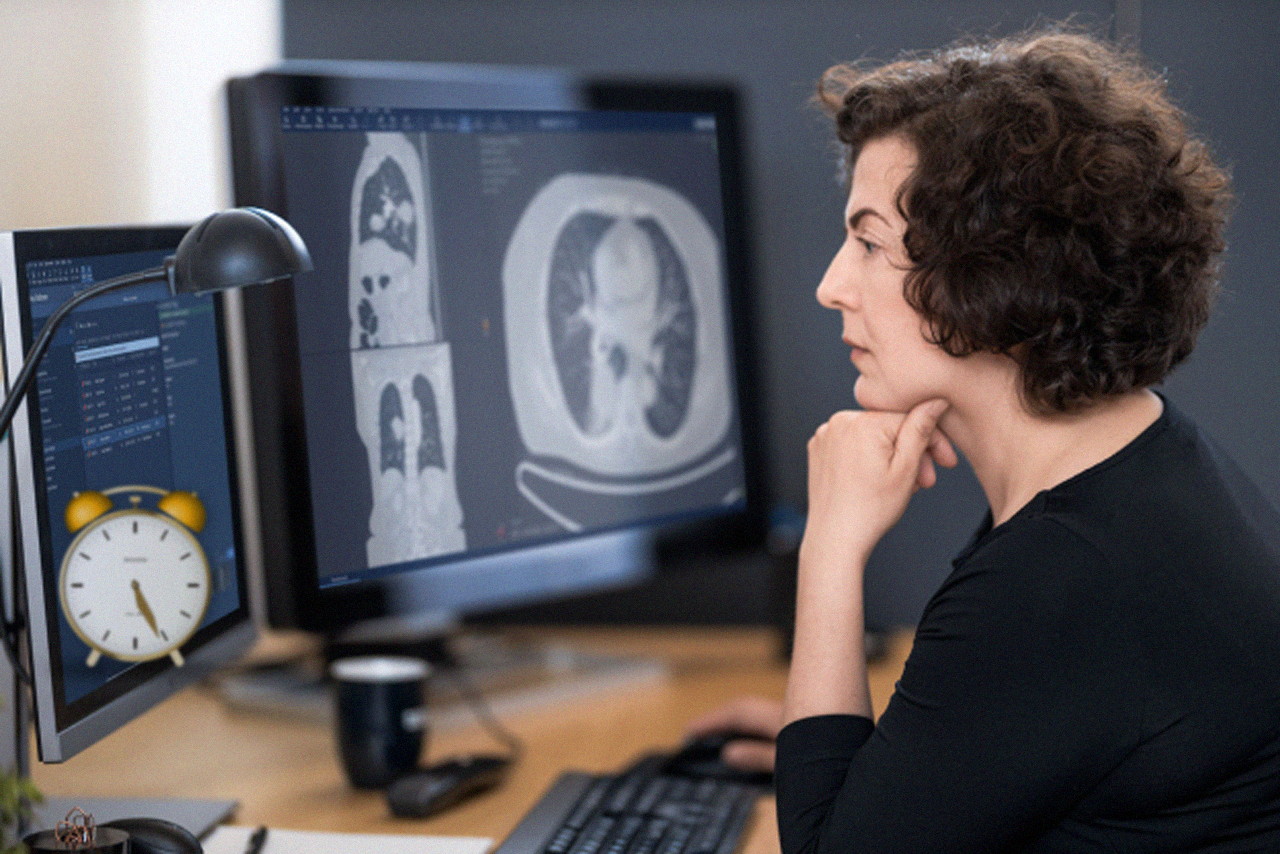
**5:26**
